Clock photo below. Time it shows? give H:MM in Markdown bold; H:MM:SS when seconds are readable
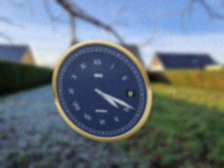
**4:19**
